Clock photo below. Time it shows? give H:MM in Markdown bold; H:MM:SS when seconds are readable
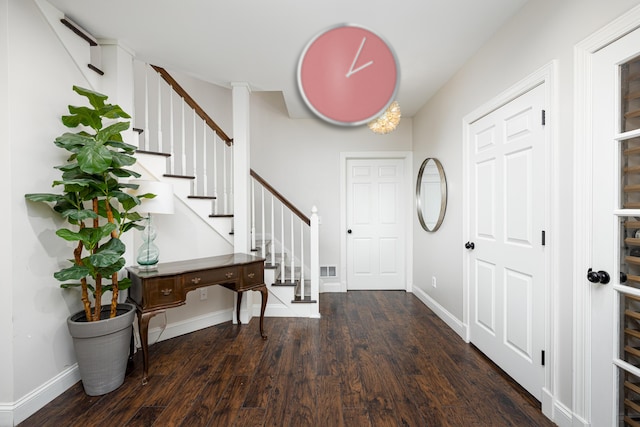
**2:04**
